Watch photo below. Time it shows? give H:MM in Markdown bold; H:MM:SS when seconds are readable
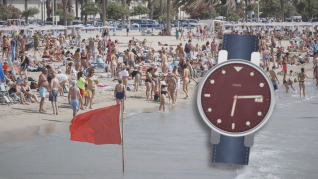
**6:14**
